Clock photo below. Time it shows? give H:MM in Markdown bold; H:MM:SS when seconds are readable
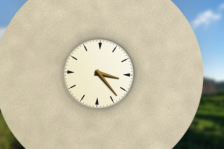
**3:23**
